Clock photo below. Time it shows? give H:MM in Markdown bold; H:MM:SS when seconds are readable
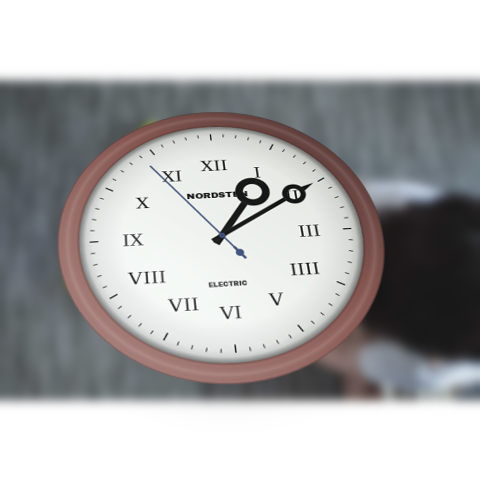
**1:09:54**
